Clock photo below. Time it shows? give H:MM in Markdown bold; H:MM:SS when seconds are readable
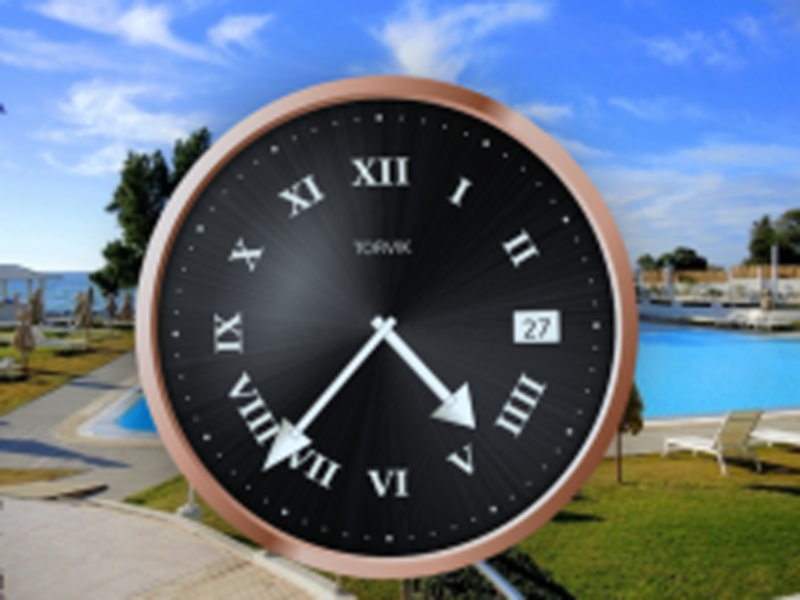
**4:37**
